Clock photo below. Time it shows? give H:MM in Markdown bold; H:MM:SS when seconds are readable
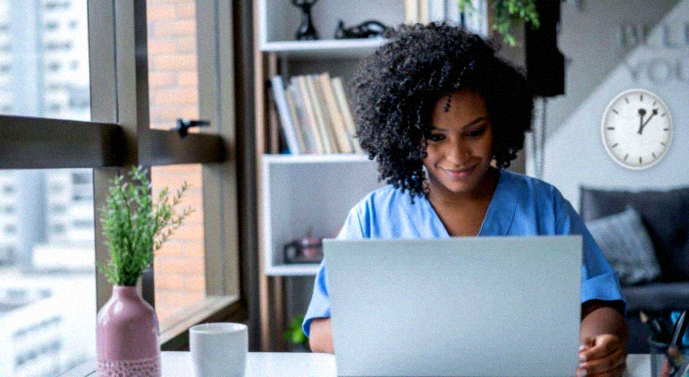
**12:07**
